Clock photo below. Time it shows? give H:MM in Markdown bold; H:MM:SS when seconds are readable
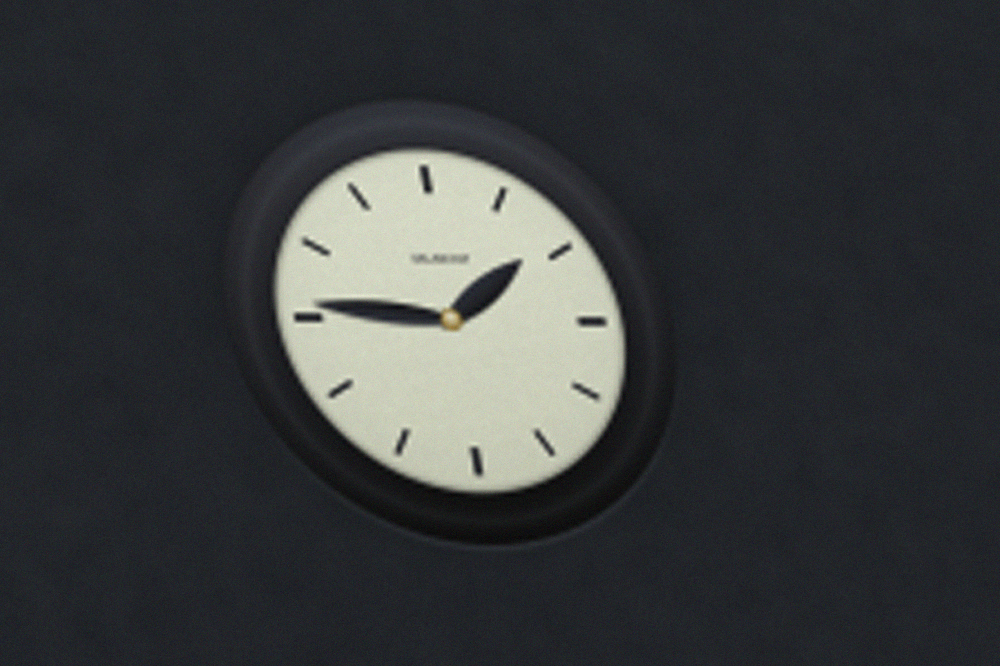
**1:46**
